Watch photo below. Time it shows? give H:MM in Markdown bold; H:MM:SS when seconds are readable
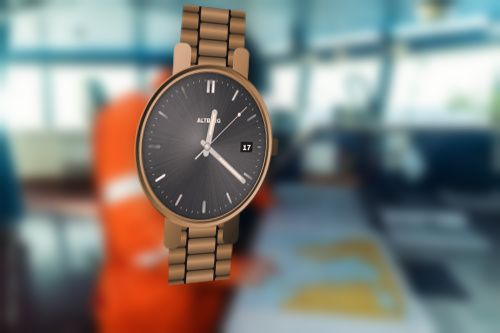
**12:21:08**
